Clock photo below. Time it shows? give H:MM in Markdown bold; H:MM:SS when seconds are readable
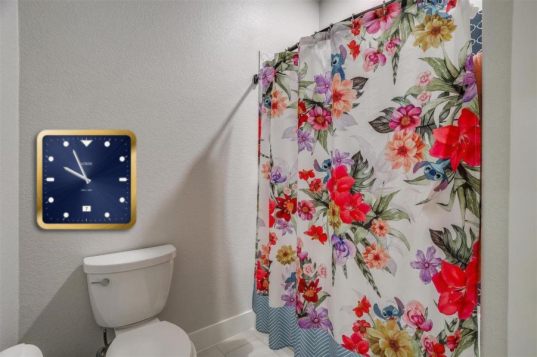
**9:56**
